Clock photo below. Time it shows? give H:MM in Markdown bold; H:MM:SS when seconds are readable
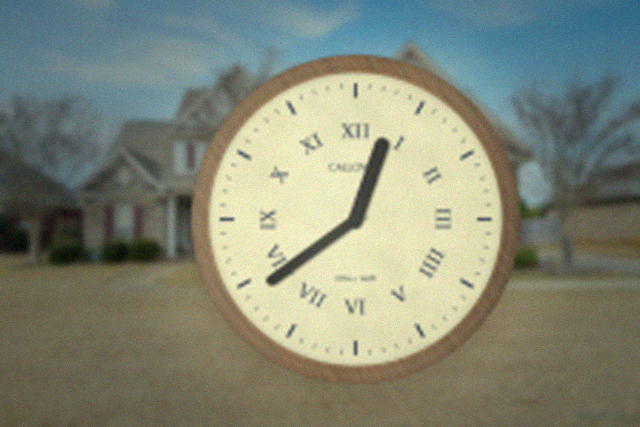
**12:39**
